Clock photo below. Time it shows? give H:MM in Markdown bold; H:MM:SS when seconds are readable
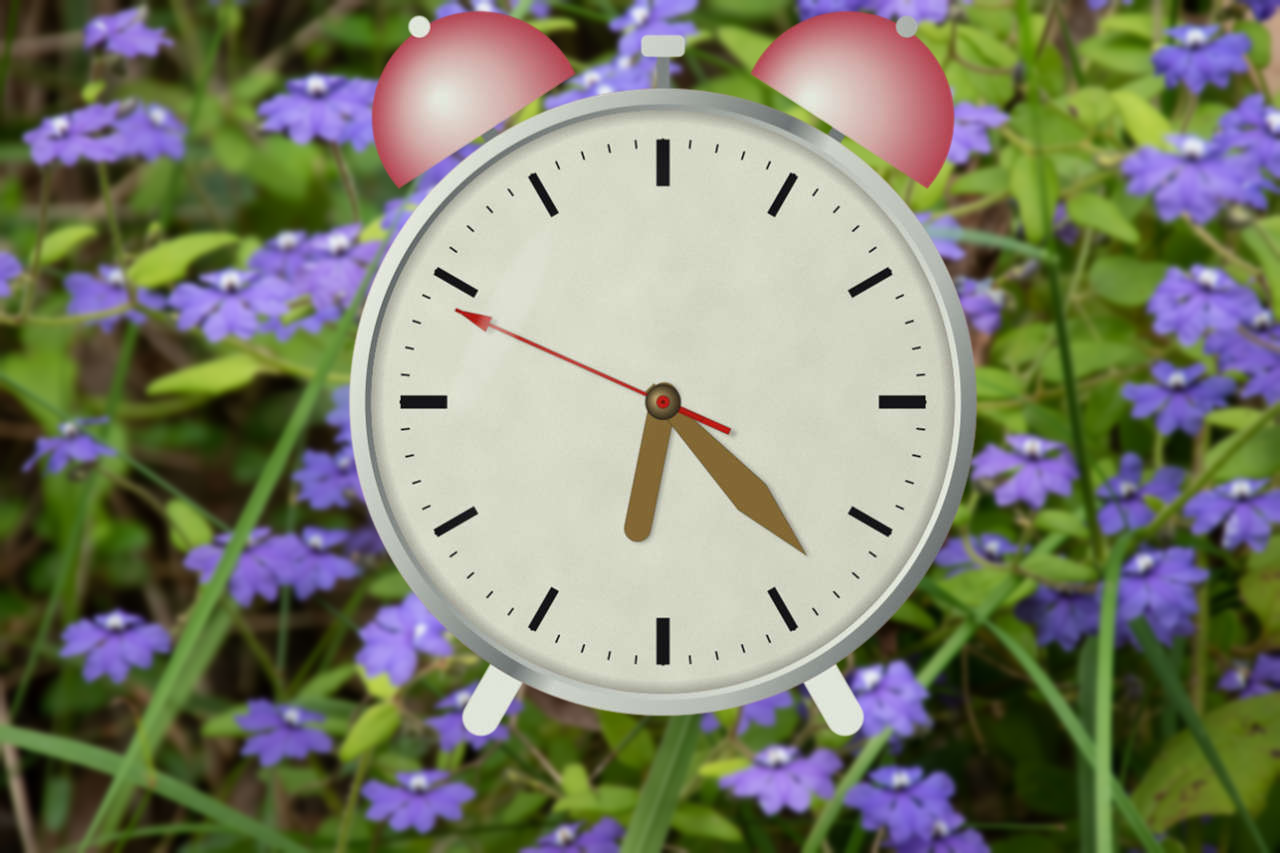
**6:22:49**
